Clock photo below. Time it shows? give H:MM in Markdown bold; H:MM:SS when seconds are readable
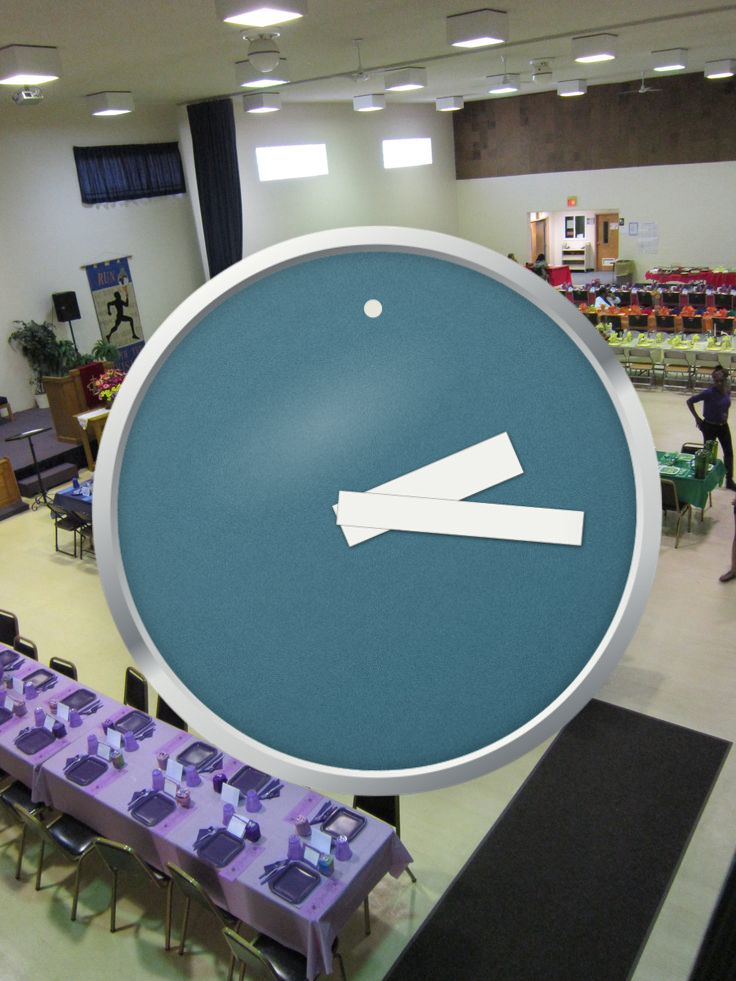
**2:16**
